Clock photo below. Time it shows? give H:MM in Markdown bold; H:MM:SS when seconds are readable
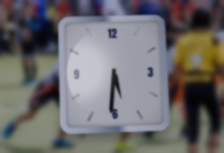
**5:31**
